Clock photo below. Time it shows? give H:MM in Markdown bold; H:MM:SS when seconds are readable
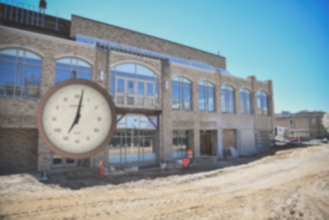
**7:02**
